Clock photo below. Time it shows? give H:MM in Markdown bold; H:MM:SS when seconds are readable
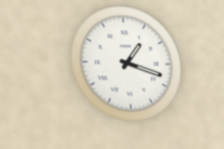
**1:18**
